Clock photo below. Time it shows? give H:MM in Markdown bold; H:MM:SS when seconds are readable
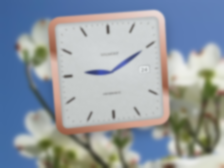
**9:10**
